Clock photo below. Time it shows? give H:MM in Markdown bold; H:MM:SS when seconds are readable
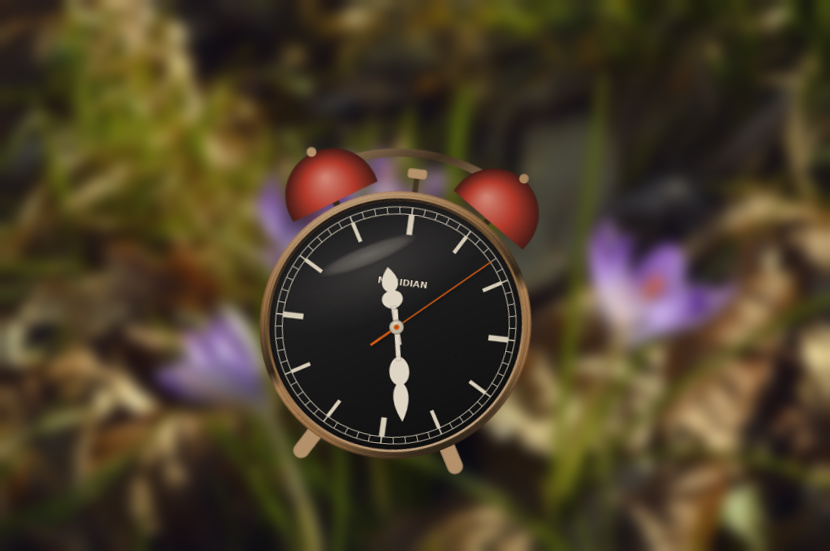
**11:28:08**
